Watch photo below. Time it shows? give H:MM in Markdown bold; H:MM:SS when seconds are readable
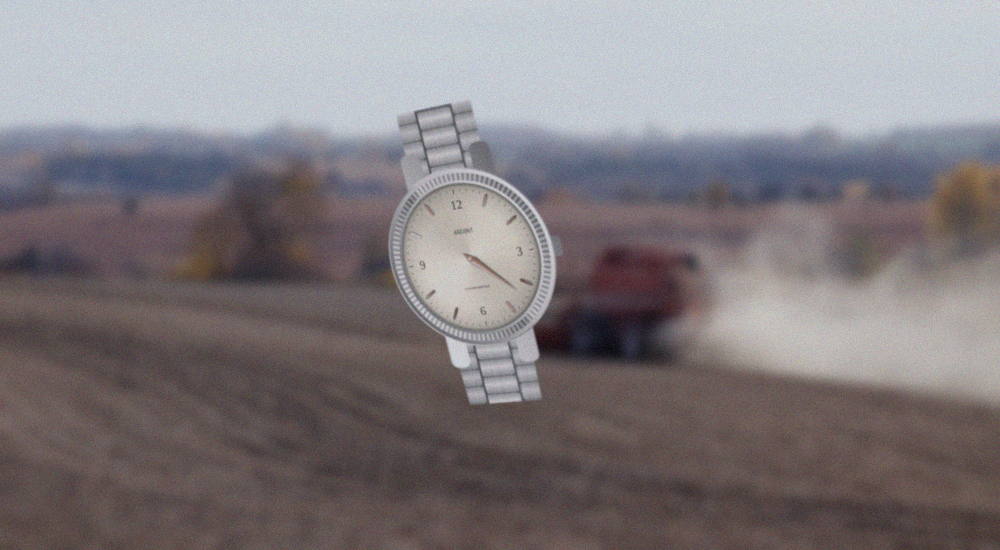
**4:22**
